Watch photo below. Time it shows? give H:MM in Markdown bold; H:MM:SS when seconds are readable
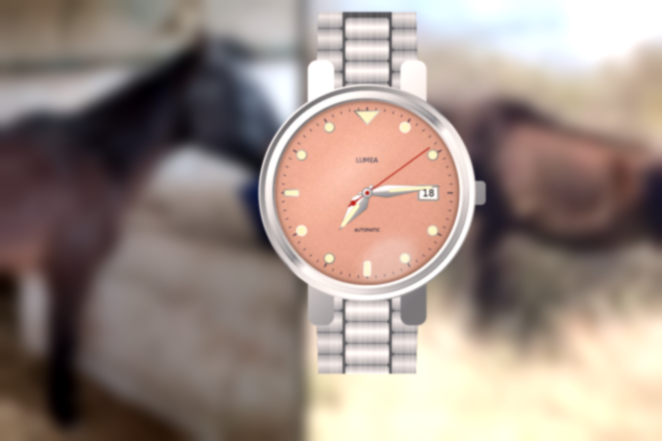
**7:14:09**
